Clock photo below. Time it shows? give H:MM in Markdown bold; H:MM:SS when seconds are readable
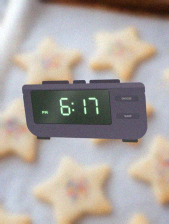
**6:17**
